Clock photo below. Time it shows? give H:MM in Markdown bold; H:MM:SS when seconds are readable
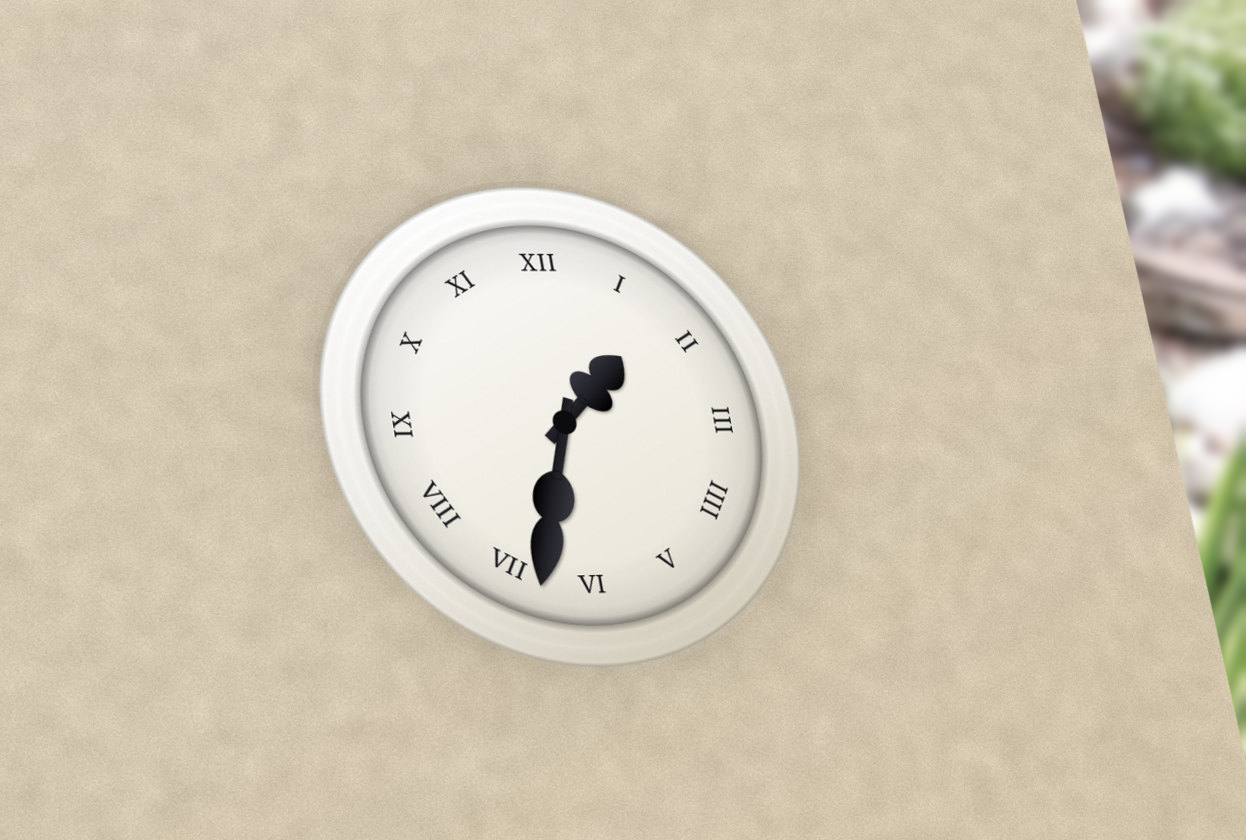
**1:33**
